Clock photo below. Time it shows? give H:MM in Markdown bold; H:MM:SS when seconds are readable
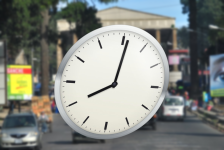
**8:01**
